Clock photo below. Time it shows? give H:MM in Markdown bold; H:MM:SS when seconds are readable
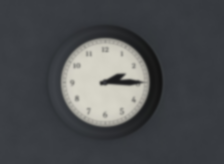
**2:15**
